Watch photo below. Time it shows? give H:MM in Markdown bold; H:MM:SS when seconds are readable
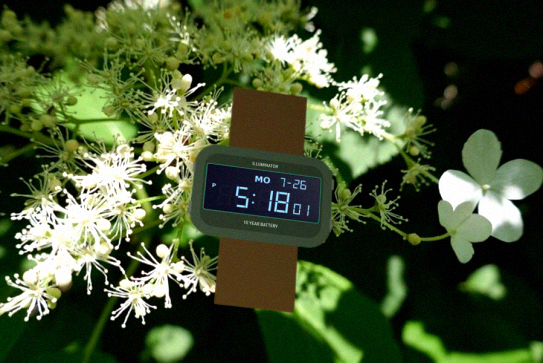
**5:18:01**
